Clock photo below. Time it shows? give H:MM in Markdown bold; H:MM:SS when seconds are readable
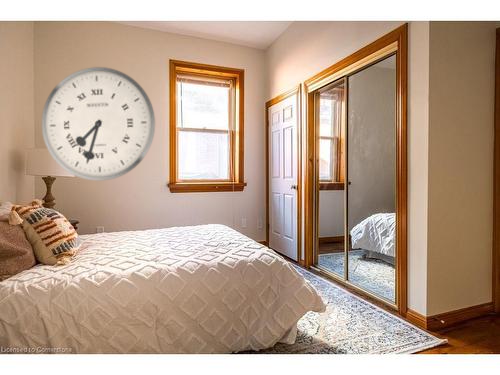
**7:33**
